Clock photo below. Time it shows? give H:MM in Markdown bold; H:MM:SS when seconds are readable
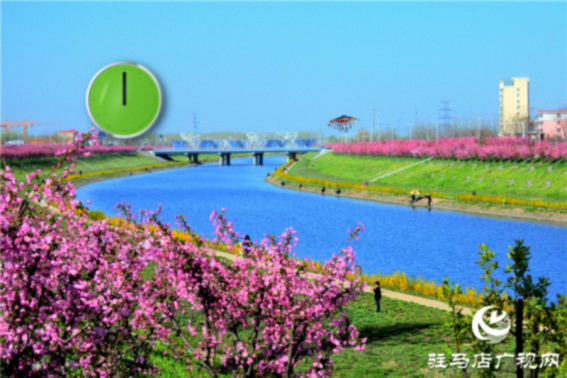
**12:00**
